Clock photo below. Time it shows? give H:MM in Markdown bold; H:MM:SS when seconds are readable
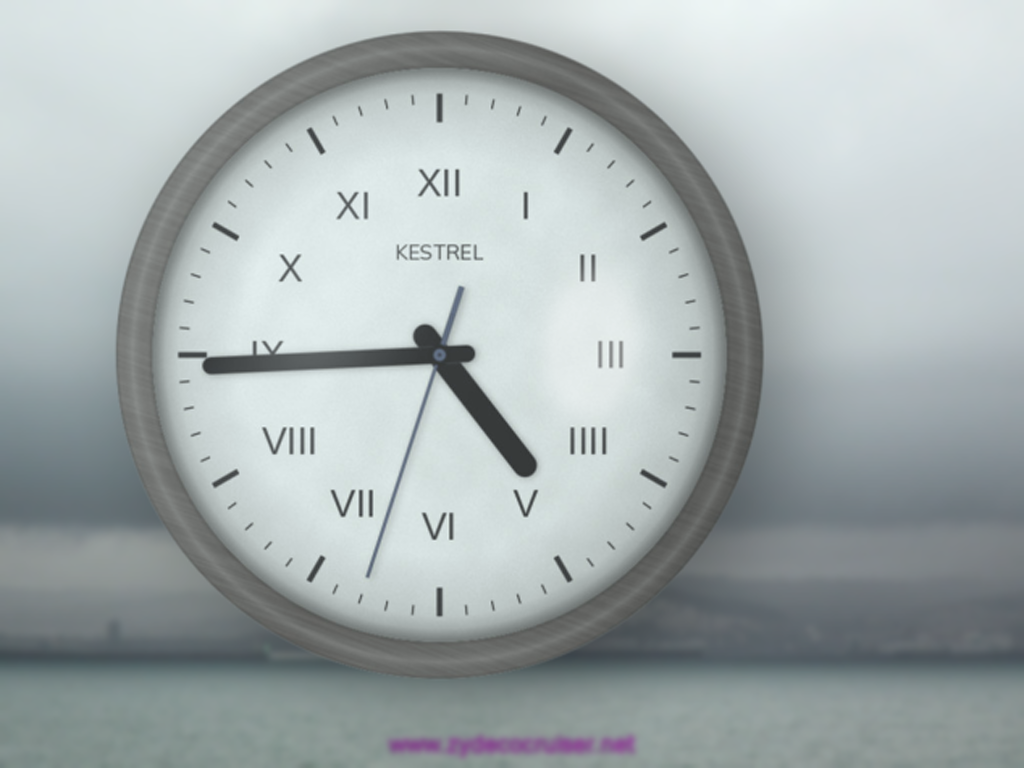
**4:44:33**
